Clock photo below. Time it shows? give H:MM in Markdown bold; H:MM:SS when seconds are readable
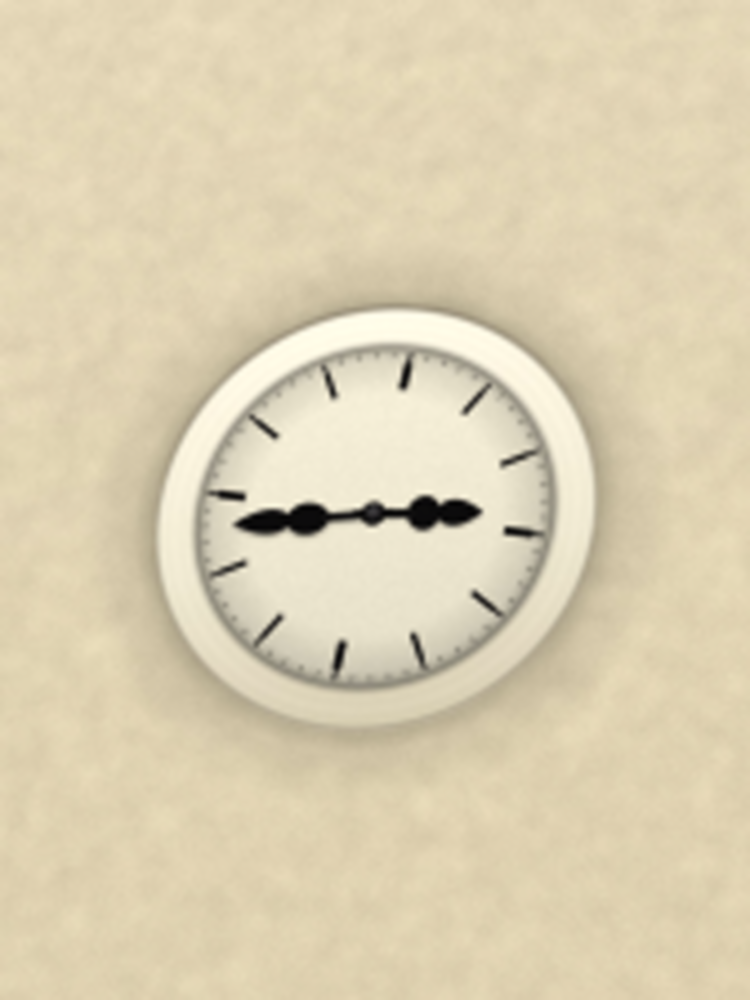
**2:43**
